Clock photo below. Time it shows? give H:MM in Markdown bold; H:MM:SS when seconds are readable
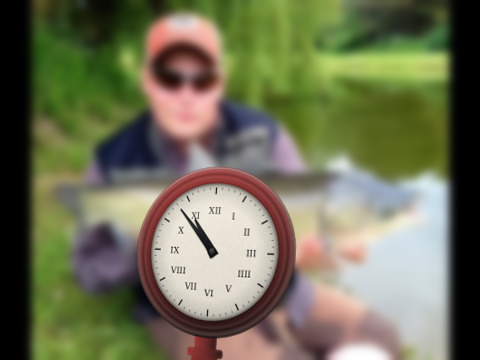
**10:53**
